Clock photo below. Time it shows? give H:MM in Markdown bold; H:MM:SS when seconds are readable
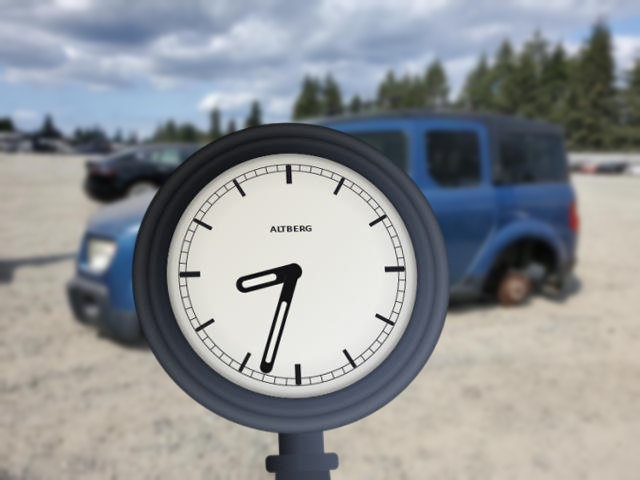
**8:33**
